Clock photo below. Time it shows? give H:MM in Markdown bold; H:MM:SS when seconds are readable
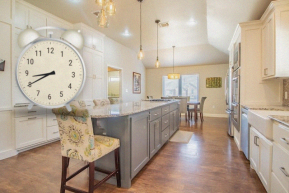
**8:40**
